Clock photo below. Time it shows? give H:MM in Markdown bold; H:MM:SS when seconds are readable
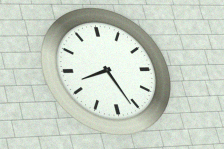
**8:26**
